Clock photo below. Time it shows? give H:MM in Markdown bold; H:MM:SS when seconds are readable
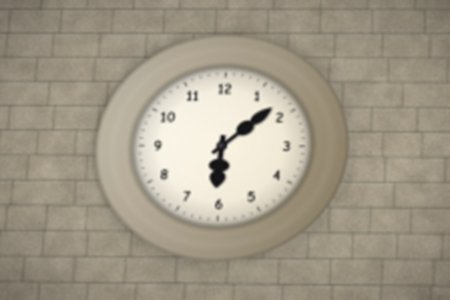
**6:08**
